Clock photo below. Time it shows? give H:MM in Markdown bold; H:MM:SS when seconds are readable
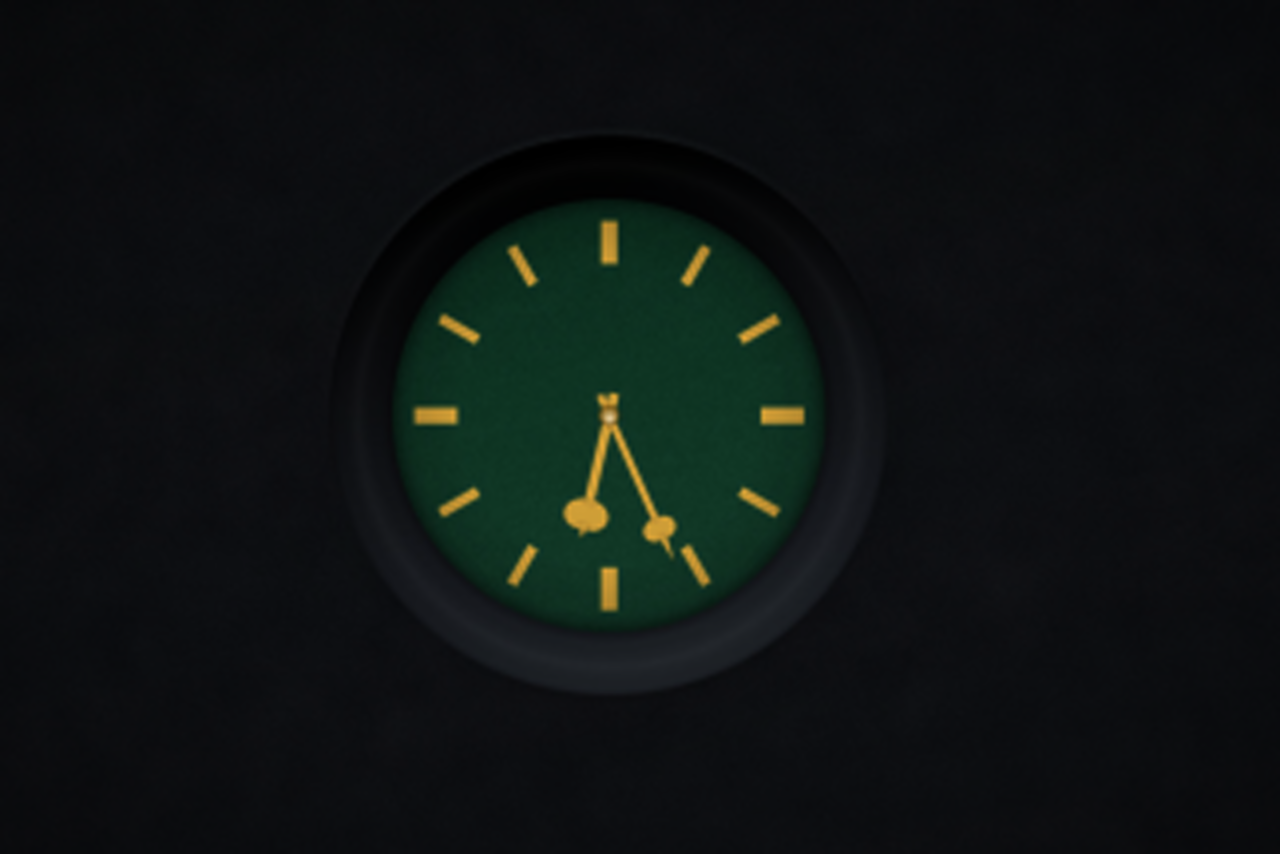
**6:26**
